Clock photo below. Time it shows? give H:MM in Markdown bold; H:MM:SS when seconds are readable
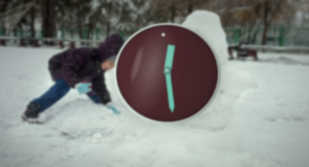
**12:30**
